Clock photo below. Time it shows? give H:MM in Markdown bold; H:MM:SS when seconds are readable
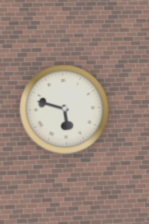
**5:48**
